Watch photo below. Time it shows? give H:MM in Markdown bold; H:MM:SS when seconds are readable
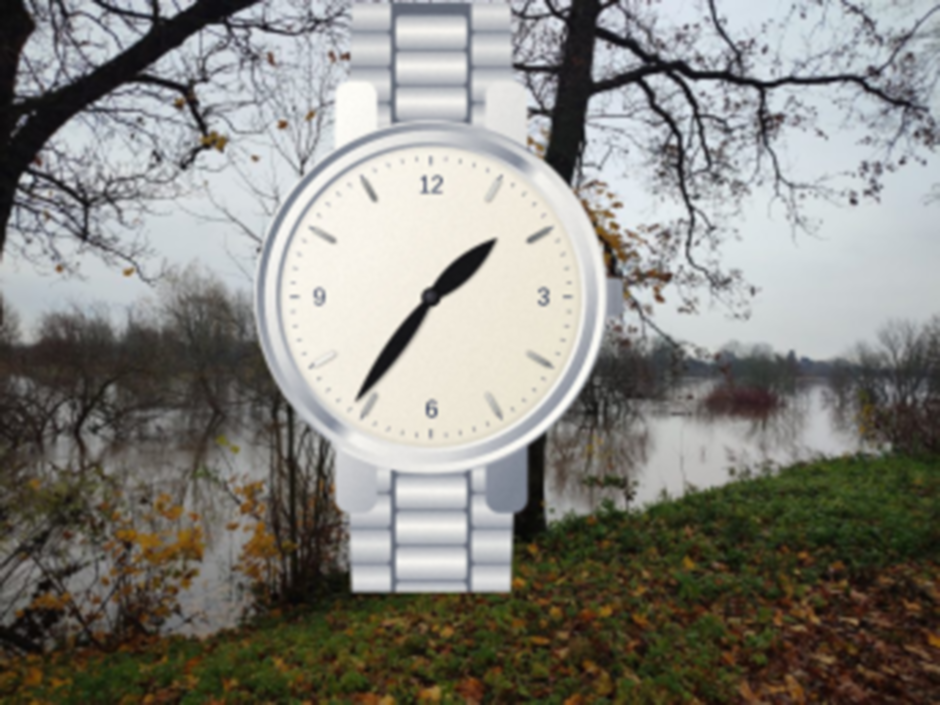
**1:36**
